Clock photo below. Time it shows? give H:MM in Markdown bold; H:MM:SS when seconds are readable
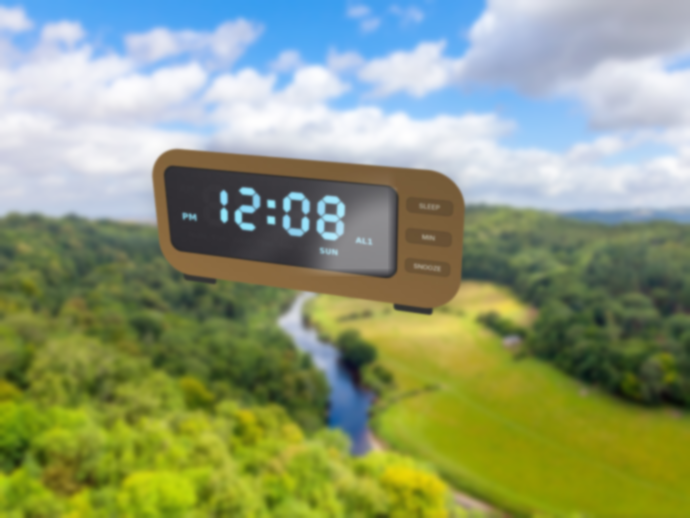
**12:08**
